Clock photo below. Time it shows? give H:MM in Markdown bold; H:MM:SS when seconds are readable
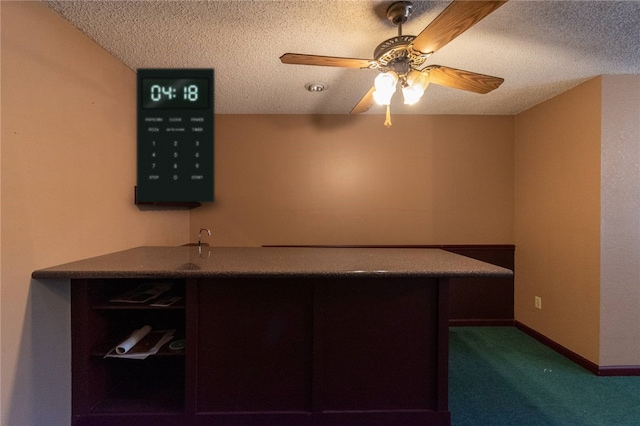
**4:18**
